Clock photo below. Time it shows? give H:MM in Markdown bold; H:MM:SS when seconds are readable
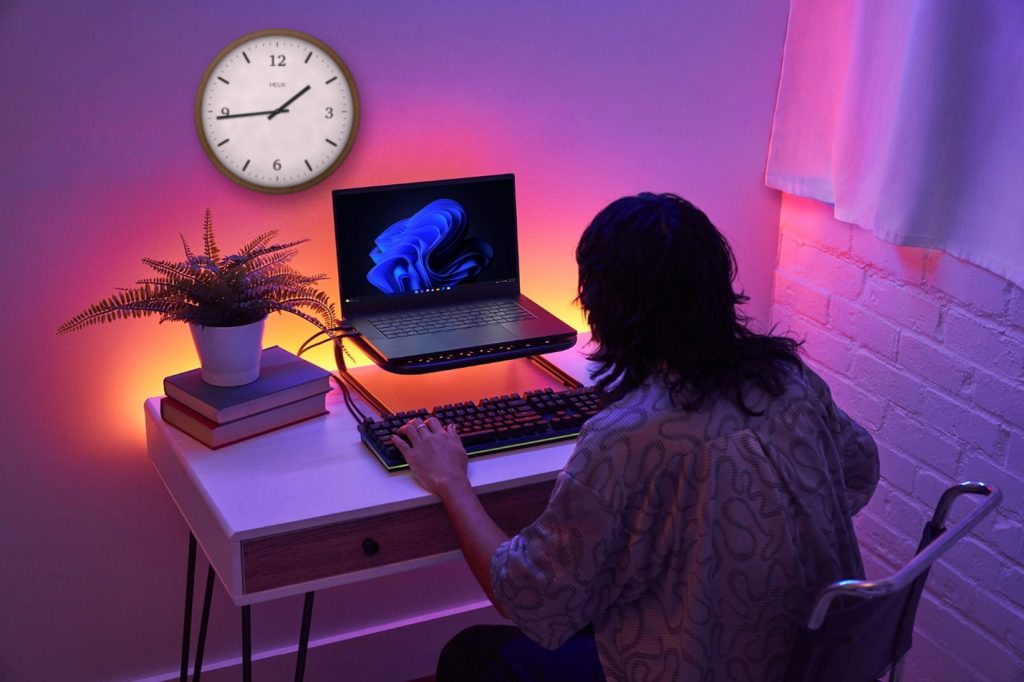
**1:44**
